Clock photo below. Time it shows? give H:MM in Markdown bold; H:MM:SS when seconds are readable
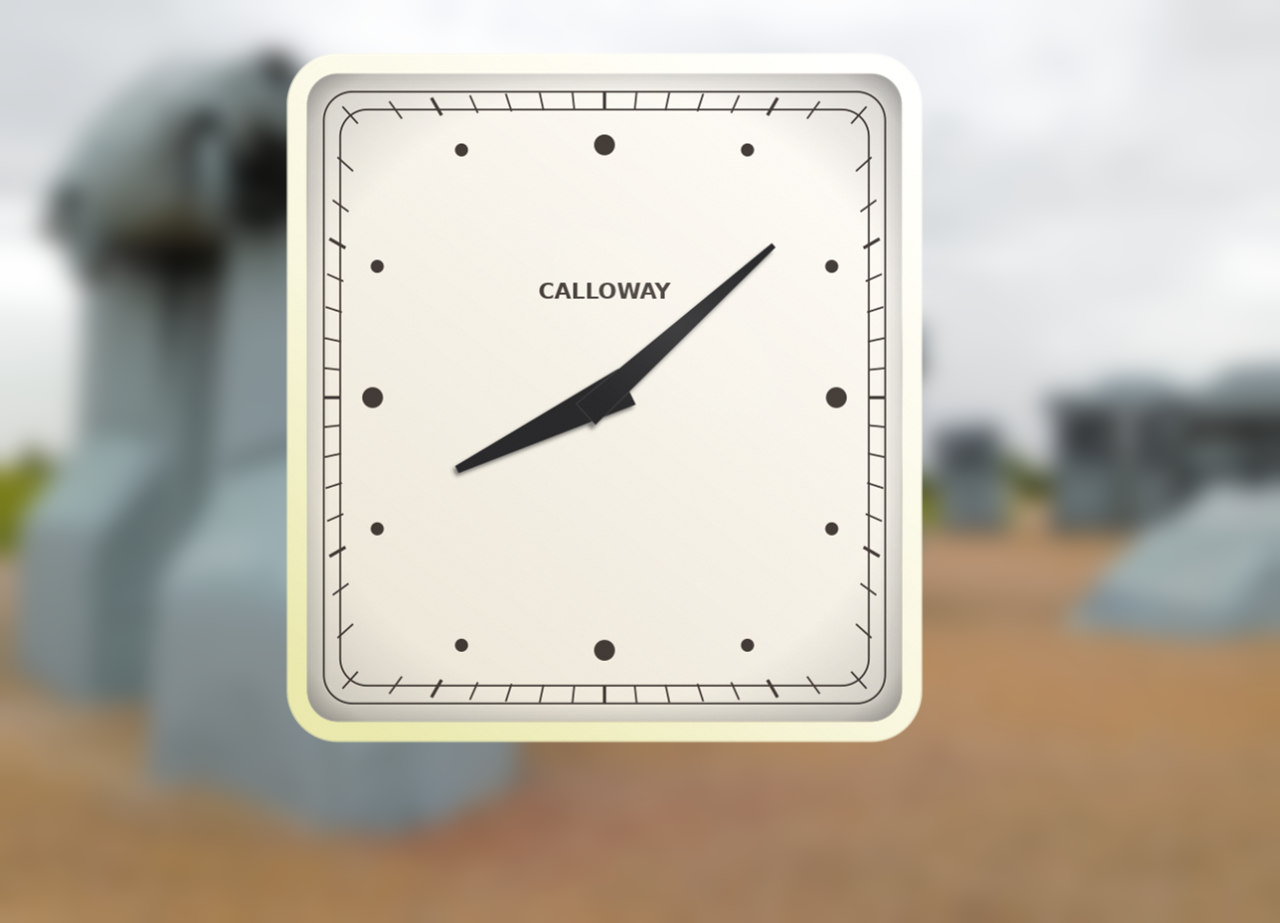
**8:08**
